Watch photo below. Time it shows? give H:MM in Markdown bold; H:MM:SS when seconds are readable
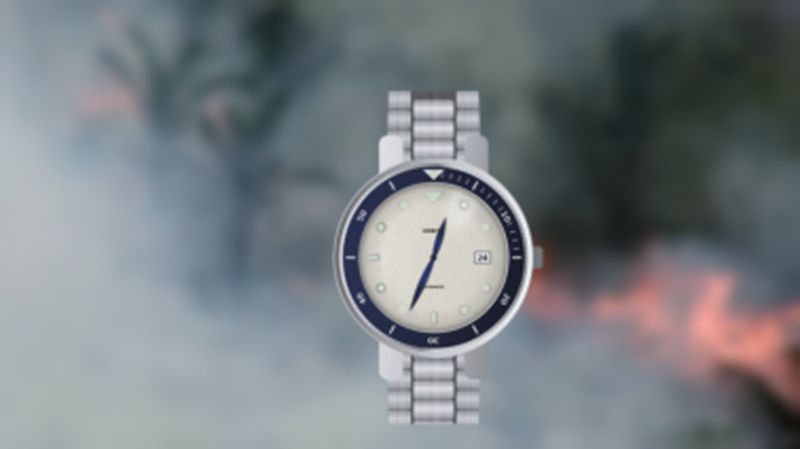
**12:34**
